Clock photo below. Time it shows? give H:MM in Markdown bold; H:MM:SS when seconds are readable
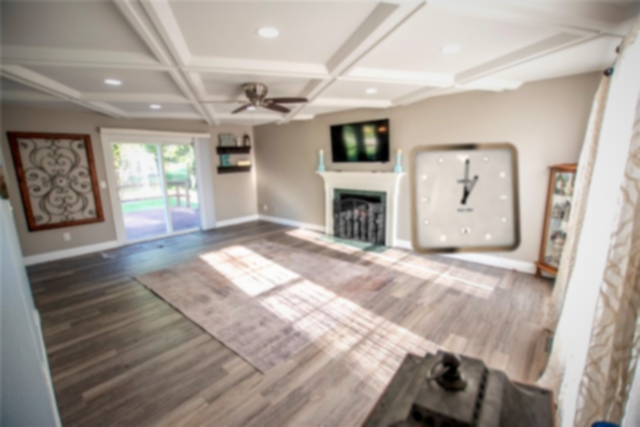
**1:01**
